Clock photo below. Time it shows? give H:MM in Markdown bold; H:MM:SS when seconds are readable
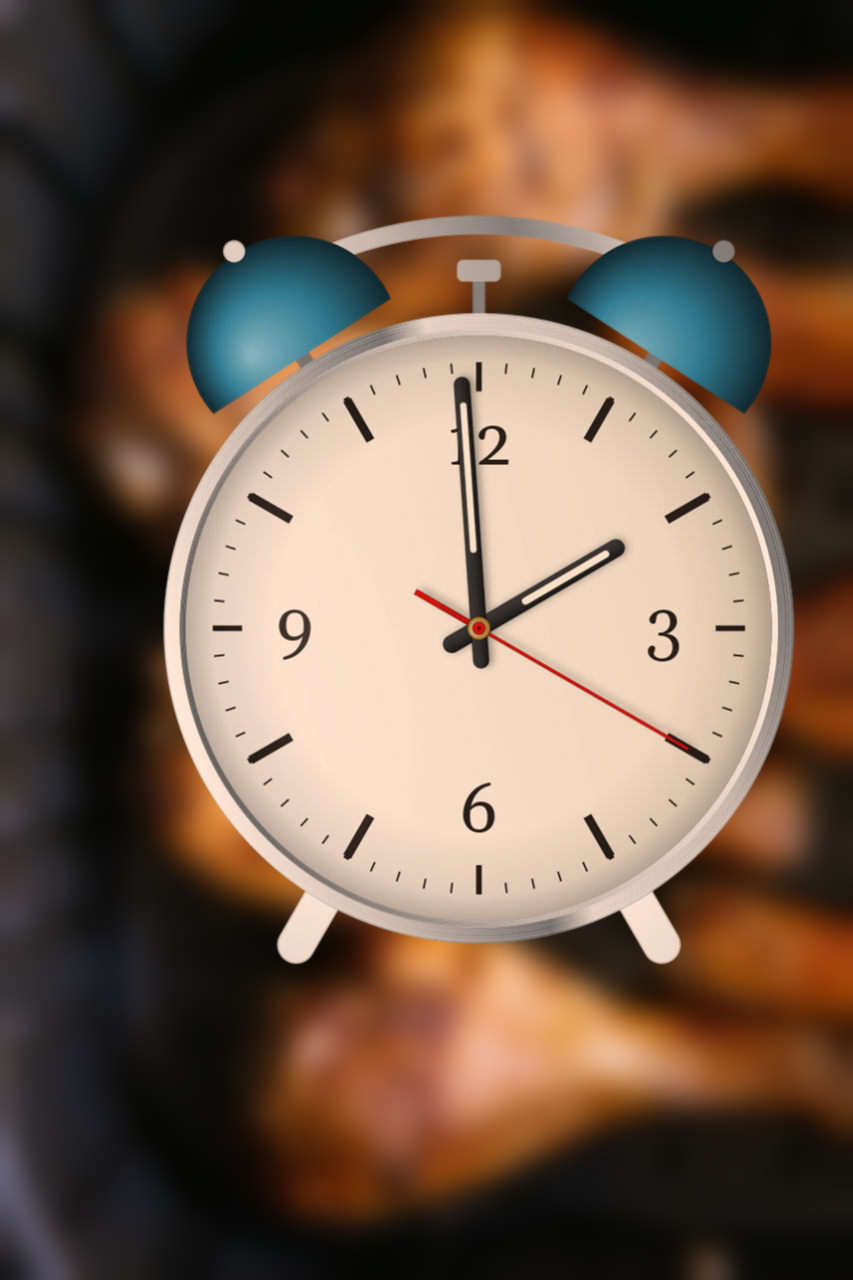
**1:59:20**
